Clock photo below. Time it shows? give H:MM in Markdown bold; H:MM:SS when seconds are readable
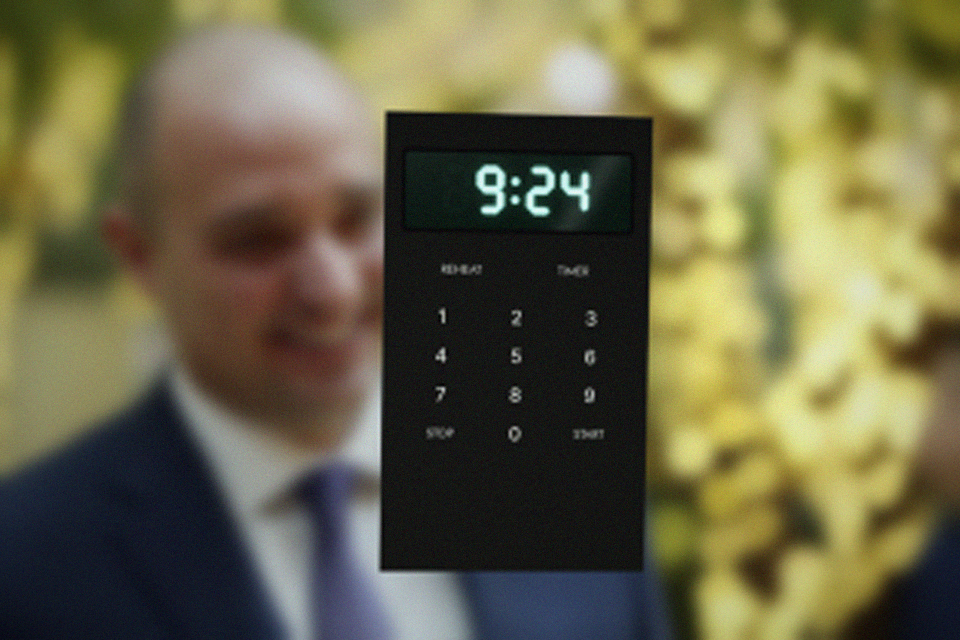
**9:24**
